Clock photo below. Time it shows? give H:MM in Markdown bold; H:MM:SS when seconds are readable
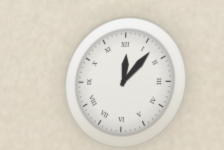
**12:07**
